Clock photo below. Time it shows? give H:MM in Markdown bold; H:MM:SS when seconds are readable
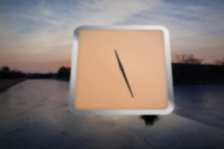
**11:27**
